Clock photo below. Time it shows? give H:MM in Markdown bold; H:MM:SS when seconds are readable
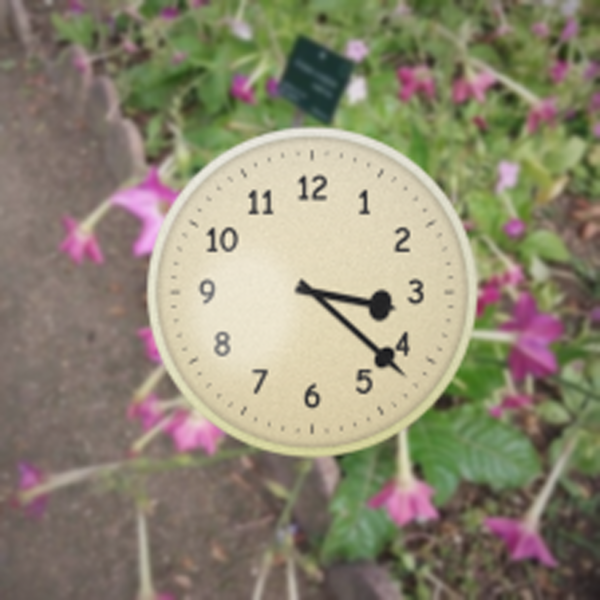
**3:22**
